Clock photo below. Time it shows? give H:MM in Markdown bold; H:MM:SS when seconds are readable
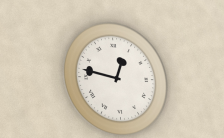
**12:47**
